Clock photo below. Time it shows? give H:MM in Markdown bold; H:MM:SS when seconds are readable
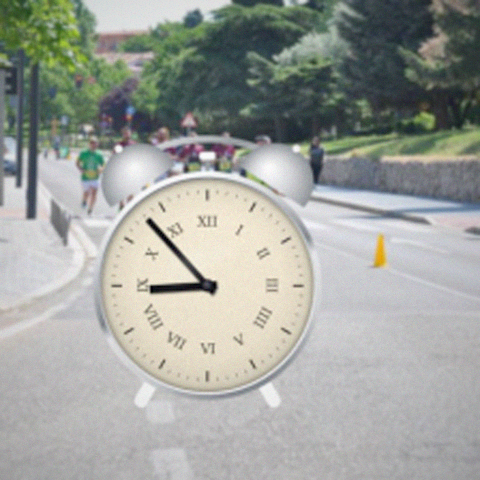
**8:53**
